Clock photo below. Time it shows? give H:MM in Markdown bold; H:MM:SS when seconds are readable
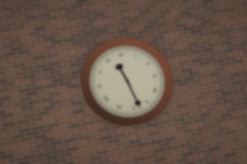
**11:28**
